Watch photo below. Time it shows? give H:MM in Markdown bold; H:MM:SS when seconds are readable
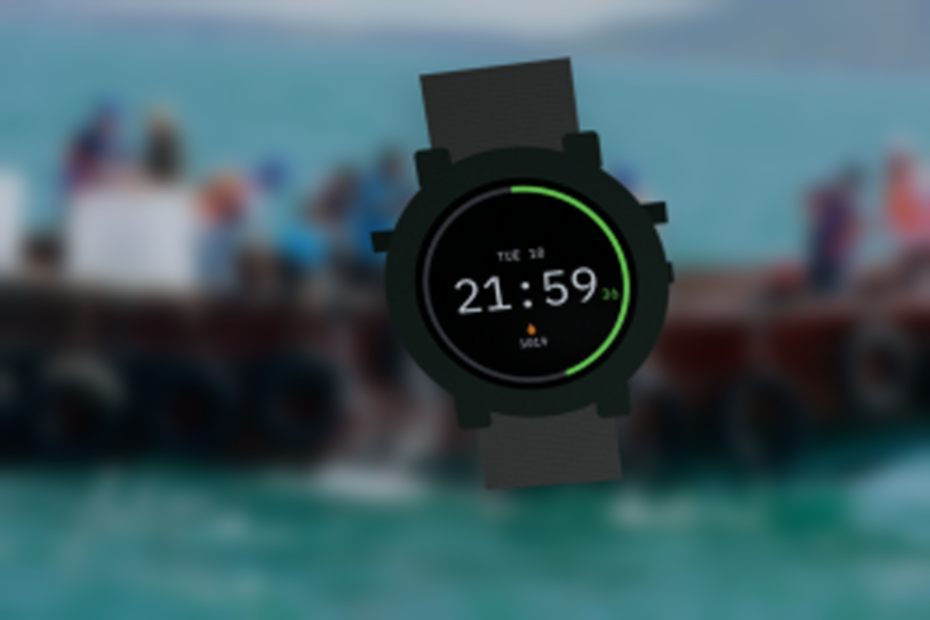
**21:59**
